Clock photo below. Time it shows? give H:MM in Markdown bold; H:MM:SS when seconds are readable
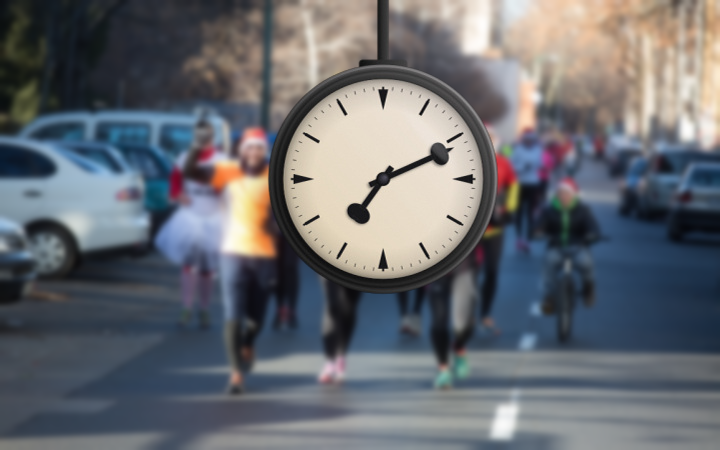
**7:11**
